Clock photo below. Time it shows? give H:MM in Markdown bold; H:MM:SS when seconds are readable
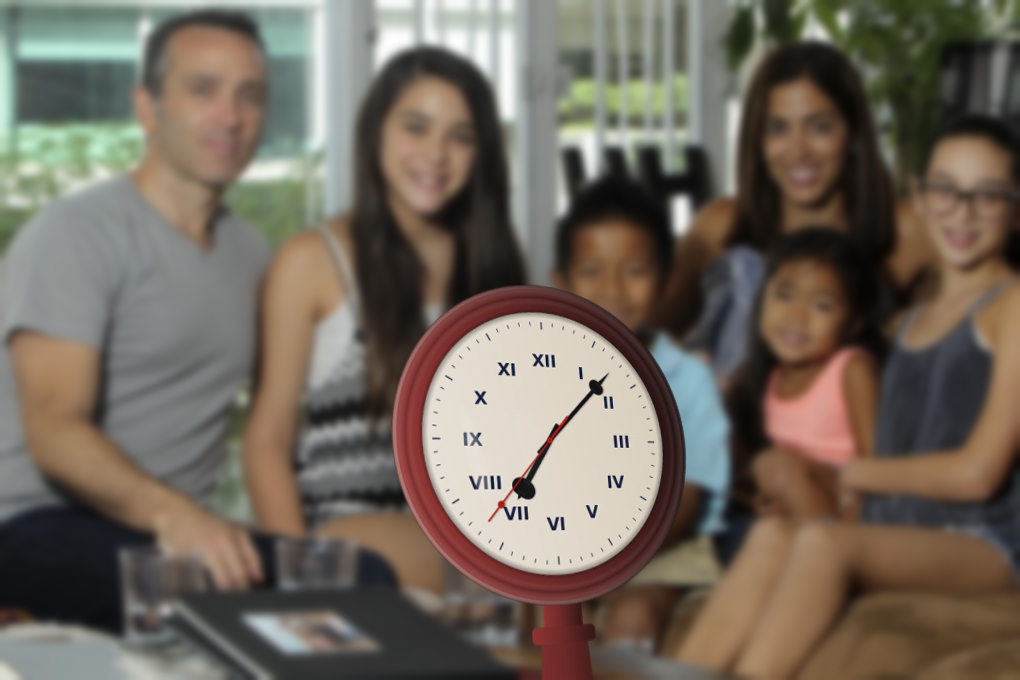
**7:07:37**
